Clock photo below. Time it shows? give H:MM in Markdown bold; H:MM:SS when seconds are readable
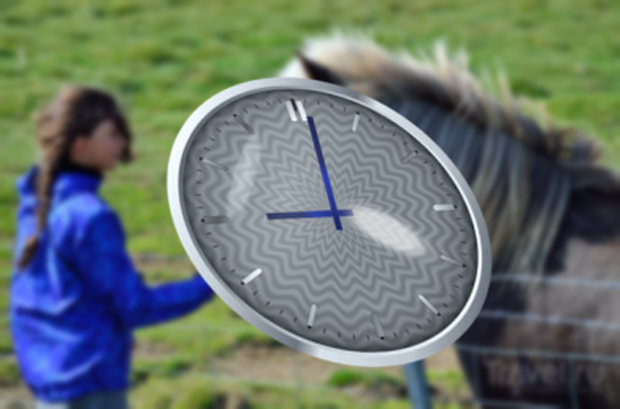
**9:01**
